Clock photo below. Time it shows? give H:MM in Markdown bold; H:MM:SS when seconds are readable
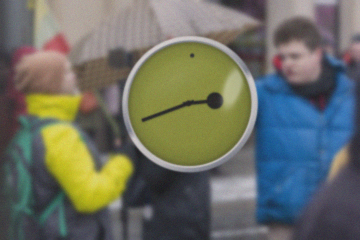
**2:41**
